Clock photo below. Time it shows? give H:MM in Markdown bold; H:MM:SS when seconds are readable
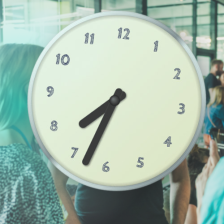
**7:33**
